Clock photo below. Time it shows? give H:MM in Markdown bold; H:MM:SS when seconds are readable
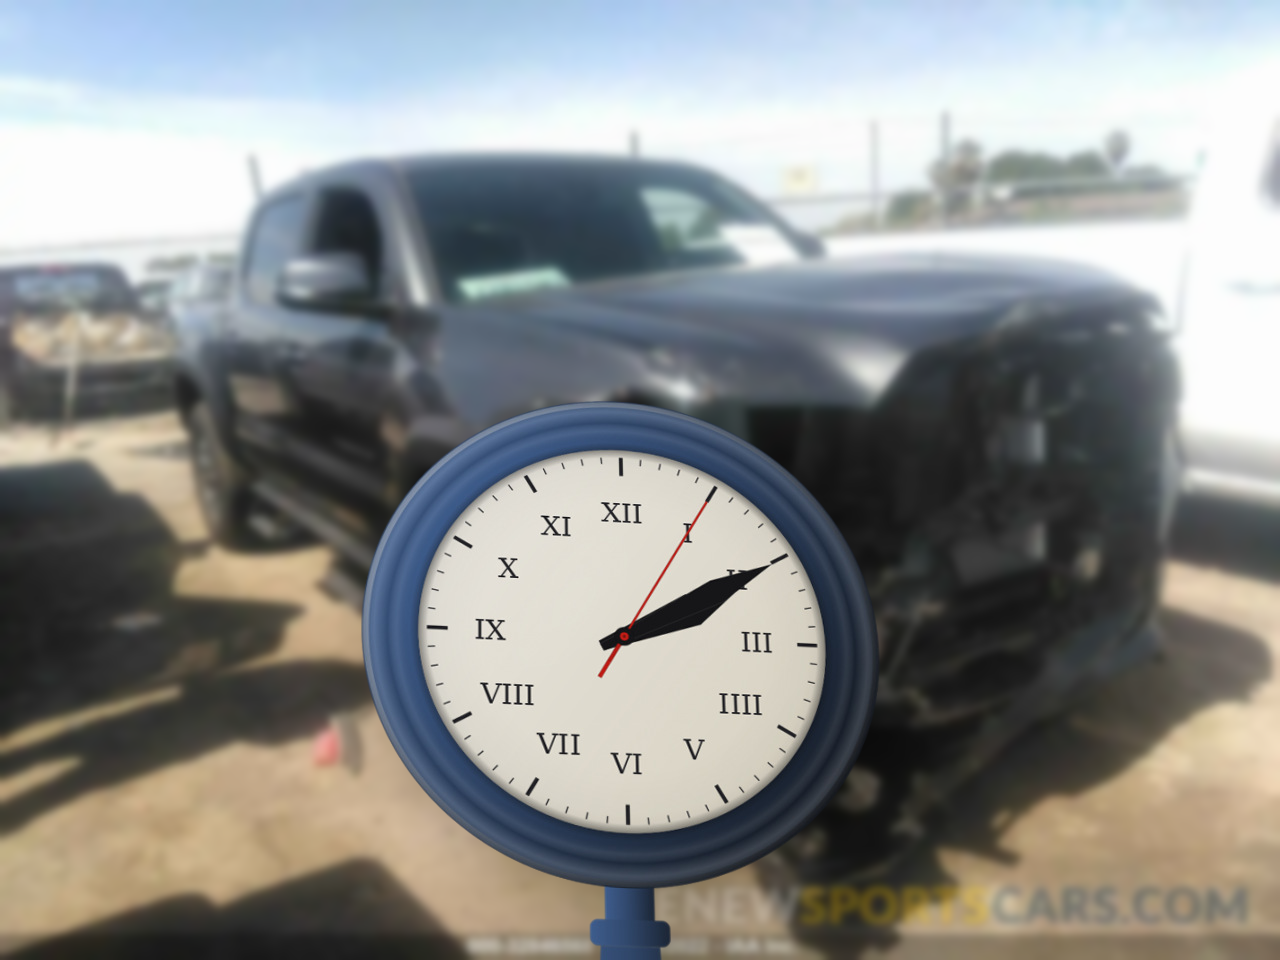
**2:10:05**
